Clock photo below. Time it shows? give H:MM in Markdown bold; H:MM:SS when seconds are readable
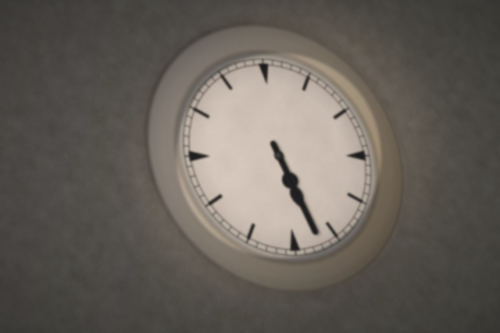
**5:27**
